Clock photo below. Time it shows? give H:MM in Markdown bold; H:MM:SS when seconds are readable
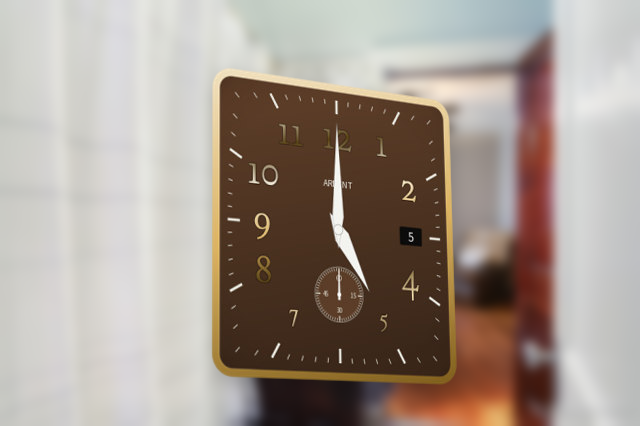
**5:00**
